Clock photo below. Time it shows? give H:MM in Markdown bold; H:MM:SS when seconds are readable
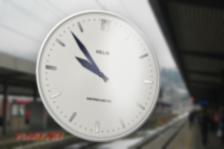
**9:53**
